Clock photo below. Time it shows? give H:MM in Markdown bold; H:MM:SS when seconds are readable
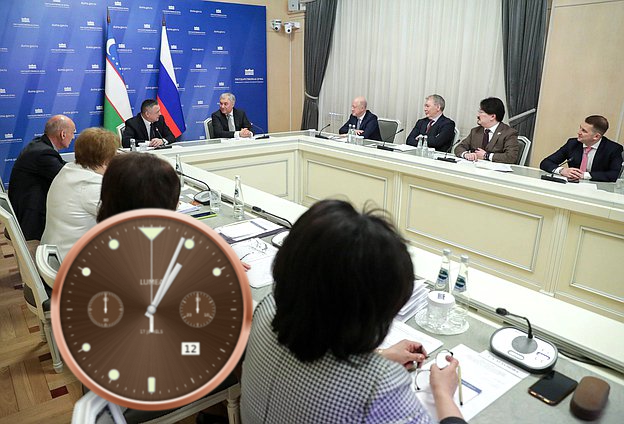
**1:04**
